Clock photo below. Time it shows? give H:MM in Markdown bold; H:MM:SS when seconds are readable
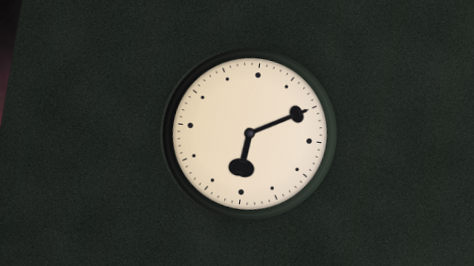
**6:10**
